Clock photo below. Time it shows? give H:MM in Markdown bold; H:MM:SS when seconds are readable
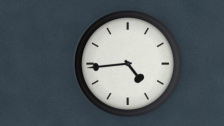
**4:44**
